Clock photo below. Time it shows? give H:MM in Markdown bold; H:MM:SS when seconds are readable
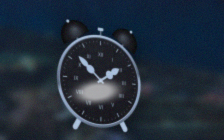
**1:52**
